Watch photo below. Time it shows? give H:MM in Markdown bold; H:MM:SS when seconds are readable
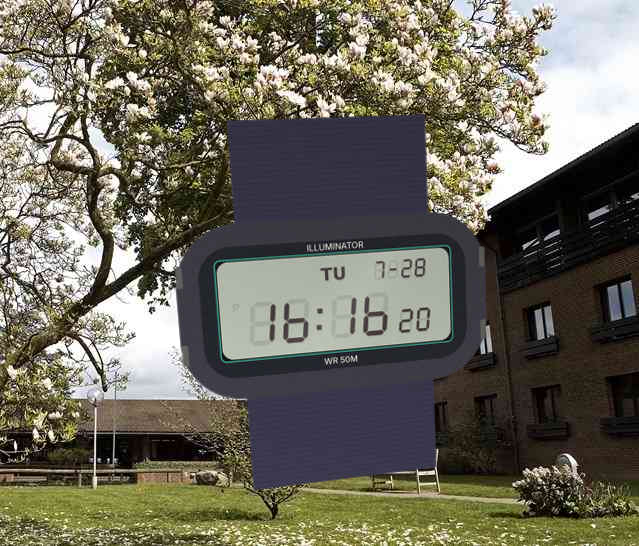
**16:16:20**
